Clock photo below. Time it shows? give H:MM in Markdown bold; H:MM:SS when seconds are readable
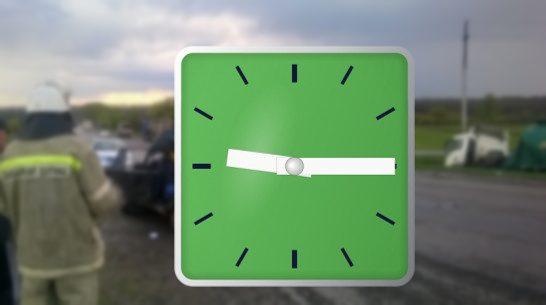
**9:15**
